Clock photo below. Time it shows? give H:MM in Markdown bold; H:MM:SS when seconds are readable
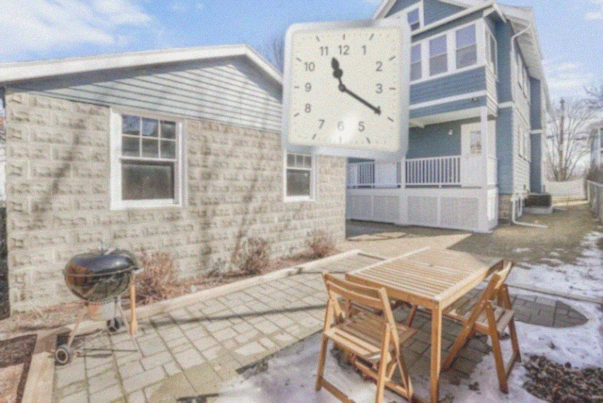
**11:20**
